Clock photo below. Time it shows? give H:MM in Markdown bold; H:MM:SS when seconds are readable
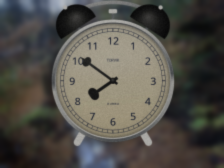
**7:51**
